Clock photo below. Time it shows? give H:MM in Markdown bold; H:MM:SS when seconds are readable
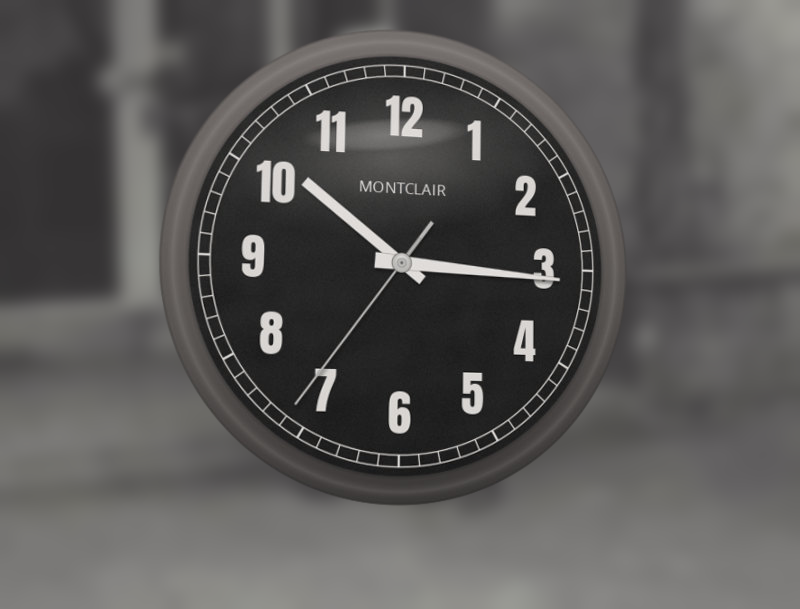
**10:15:36**
